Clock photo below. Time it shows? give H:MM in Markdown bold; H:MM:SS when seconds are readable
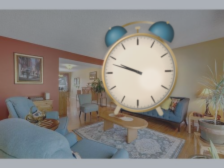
**9:48**
